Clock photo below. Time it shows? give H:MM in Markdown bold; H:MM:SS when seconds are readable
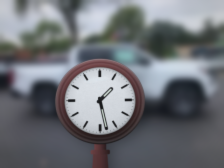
**1:28**
